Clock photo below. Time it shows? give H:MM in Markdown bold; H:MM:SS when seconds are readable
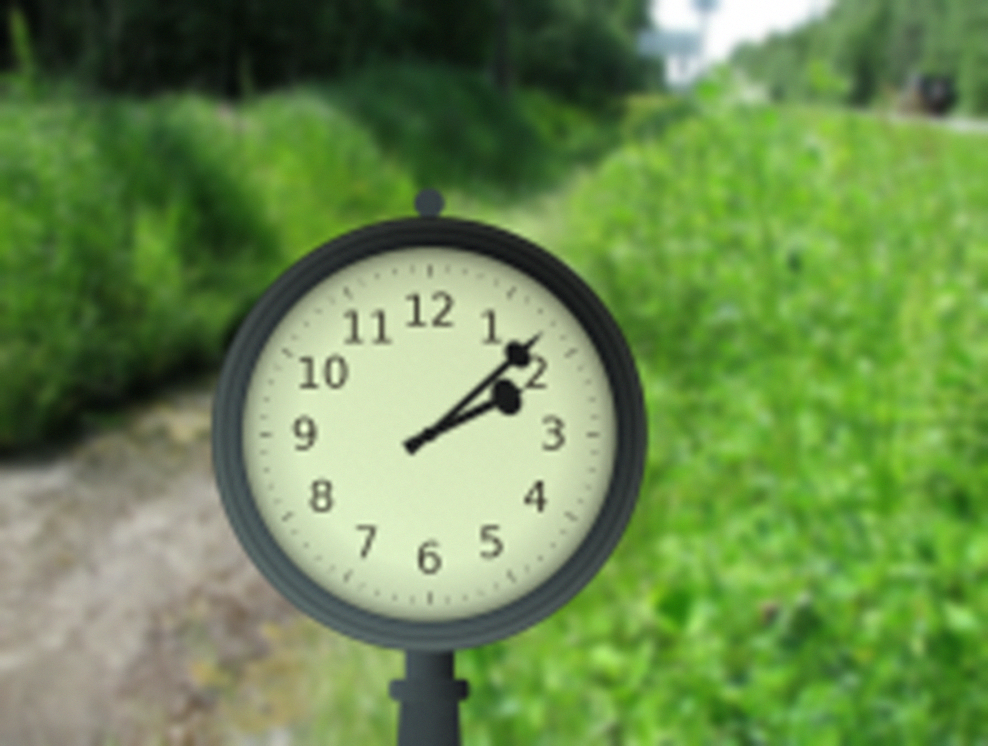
**2:08**
